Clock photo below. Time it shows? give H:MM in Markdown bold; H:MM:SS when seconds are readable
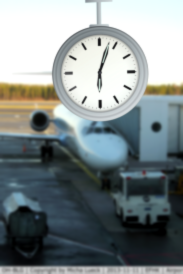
**6:03**
